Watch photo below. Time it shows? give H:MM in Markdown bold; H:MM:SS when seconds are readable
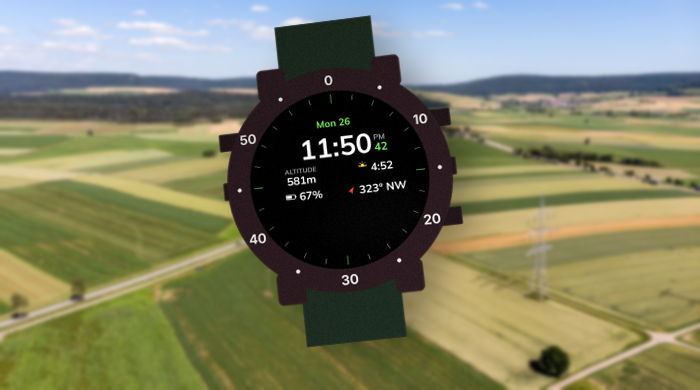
**11:50:42**
